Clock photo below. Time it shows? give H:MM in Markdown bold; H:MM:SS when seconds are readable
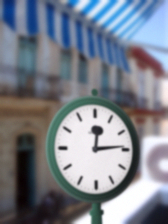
**12:14**
